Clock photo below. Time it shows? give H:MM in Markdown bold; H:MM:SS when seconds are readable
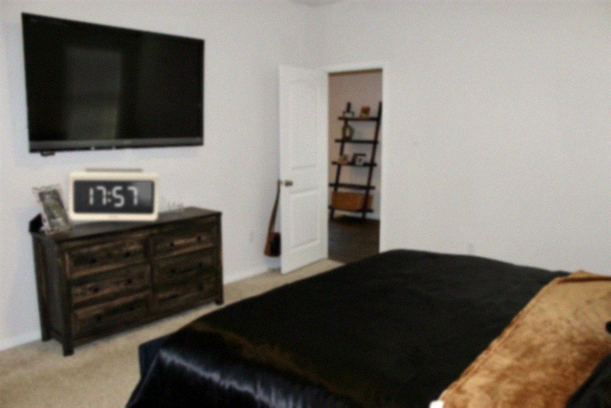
**17:57**
